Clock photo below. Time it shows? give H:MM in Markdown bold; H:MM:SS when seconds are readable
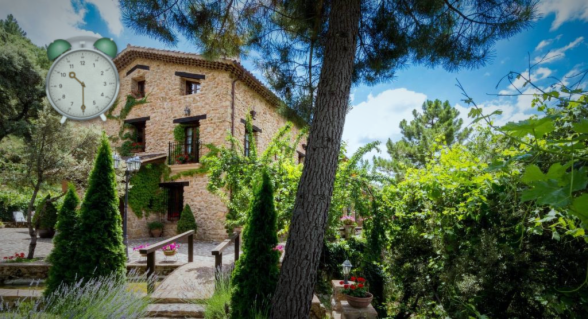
**10:30**
